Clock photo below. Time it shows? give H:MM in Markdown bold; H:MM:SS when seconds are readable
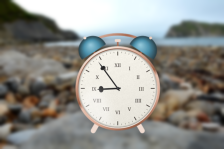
**8:54**
